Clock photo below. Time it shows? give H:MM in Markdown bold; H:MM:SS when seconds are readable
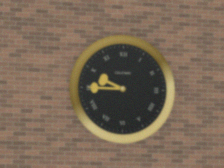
**9:45**
